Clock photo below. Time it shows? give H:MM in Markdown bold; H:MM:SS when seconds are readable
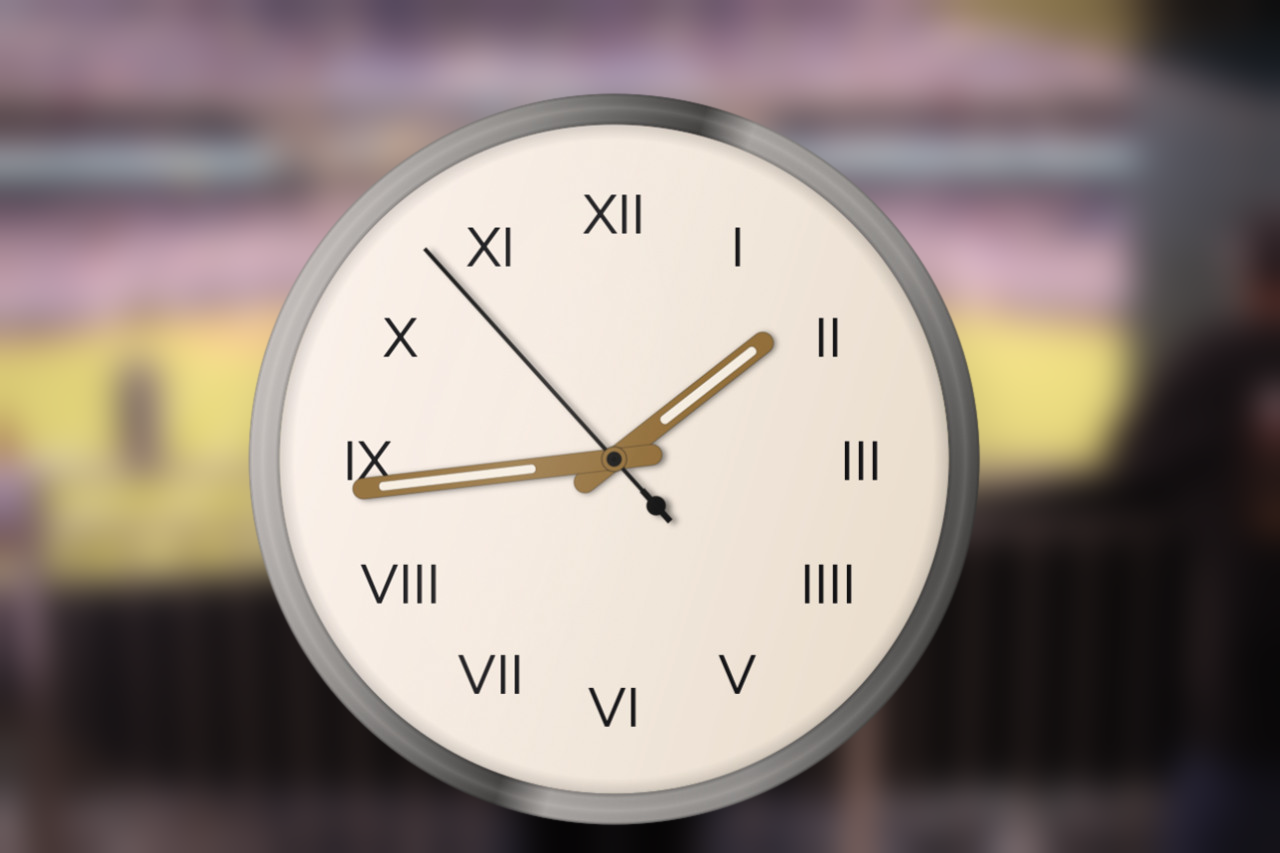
**1:43:53**
